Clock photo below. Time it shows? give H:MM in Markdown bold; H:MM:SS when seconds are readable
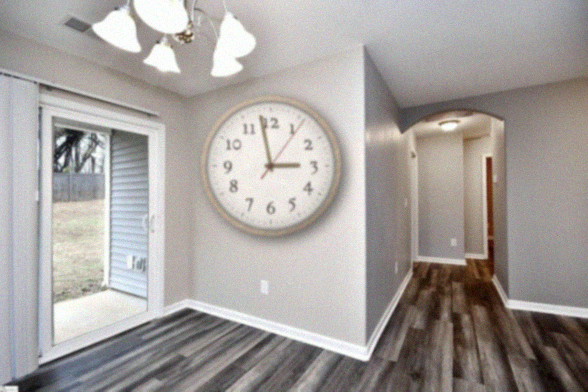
**2:58:06**
